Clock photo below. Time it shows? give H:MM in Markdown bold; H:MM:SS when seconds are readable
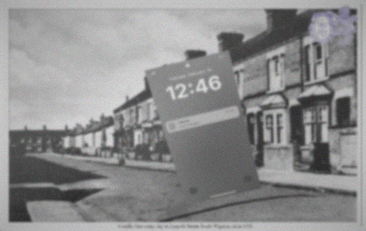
**12:46**
